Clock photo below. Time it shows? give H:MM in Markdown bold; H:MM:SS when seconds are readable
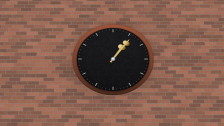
**1:06**
